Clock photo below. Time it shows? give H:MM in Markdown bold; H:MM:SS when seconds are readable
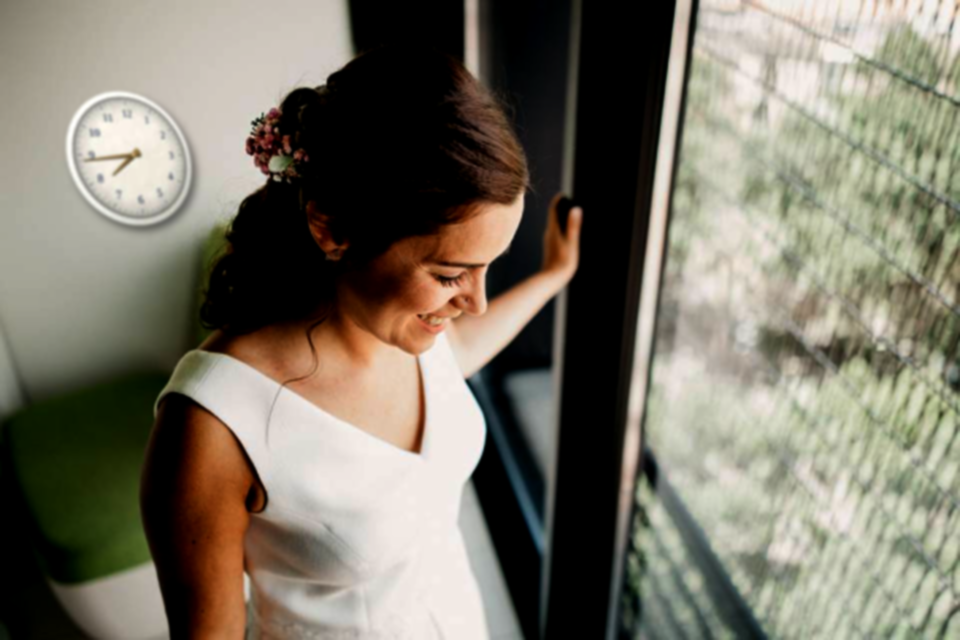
**7:44**
